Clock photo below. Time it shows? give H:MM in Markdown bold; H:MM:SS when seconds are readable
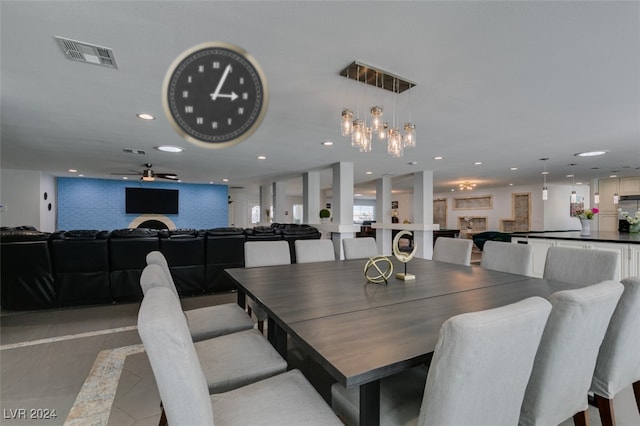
**3:04**
